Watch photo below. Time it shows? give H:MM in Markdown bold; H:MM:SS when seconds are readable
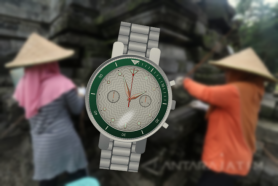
**1:56**
